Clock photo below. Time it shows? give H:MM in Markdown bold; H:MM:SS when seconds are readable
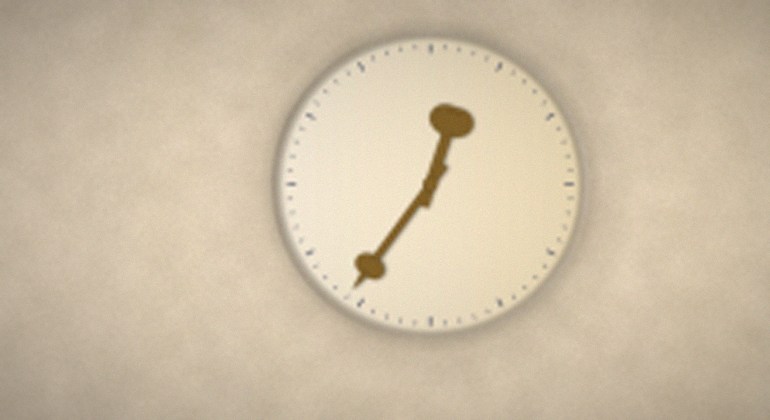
**12:36**
